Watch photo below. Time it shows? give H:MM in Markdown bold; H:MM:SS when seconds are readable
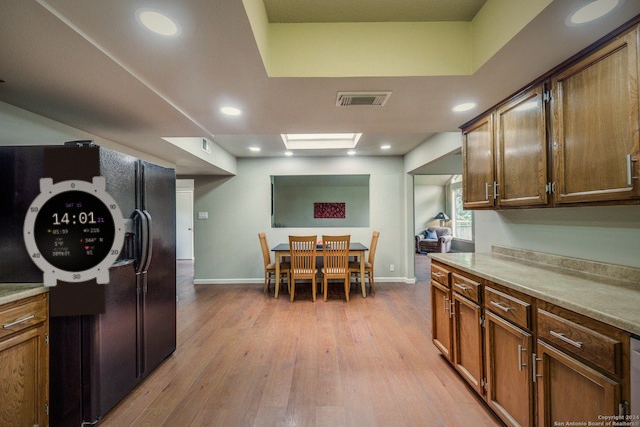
**14:01**
